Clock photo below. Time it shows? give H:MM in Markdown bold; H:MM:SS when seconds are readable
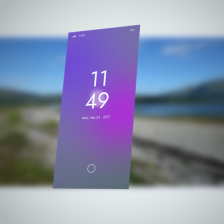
**11:49**
